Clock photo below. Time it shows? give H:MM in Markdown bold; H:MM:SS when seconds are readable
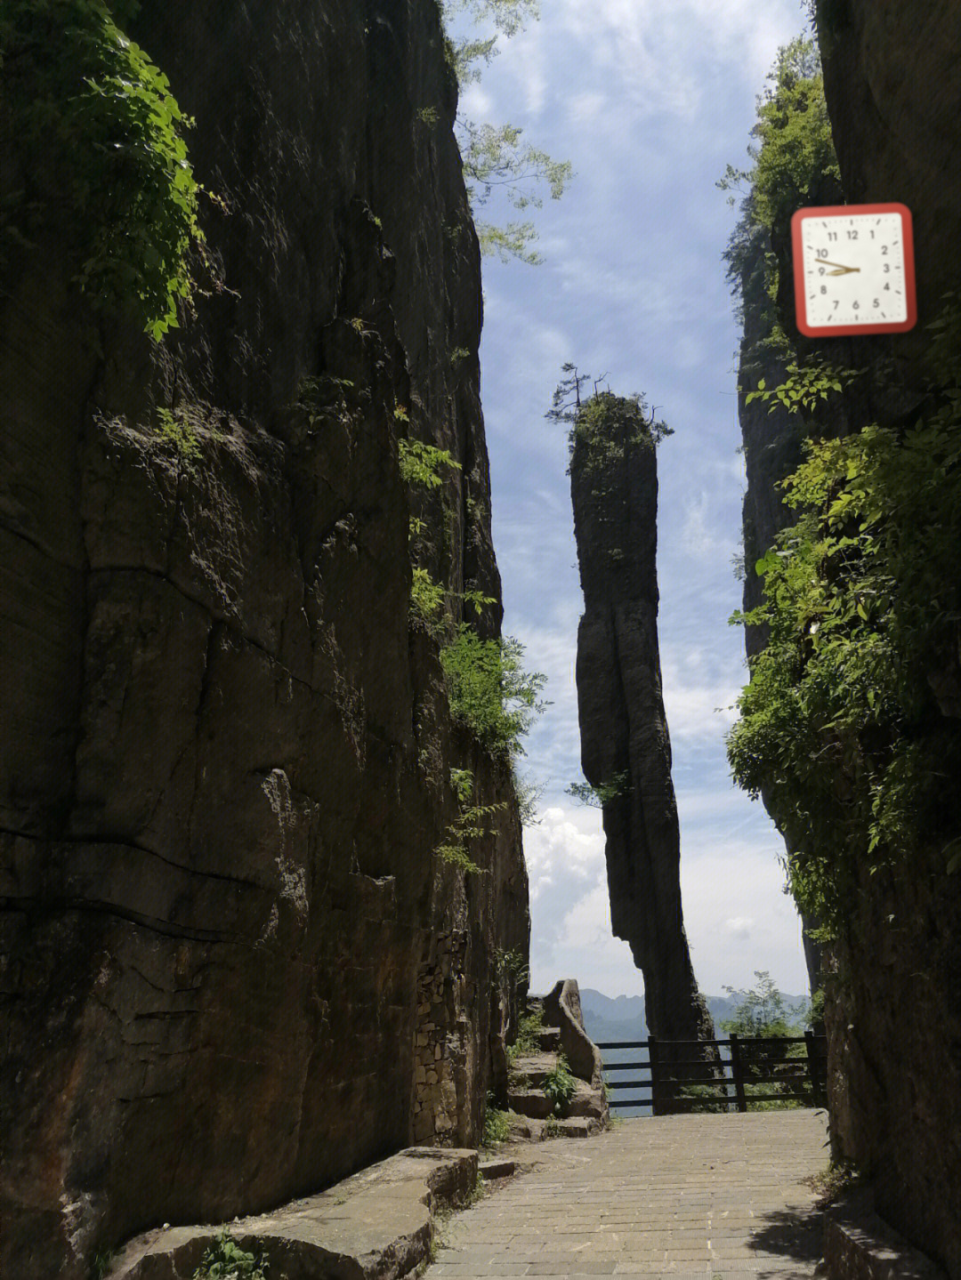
**8:48**
